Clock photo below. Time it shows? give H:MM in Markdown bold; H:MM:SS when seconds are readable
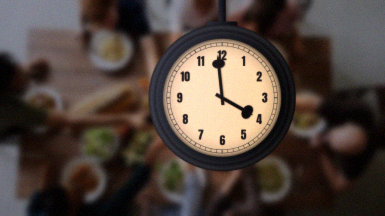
**3:59**
